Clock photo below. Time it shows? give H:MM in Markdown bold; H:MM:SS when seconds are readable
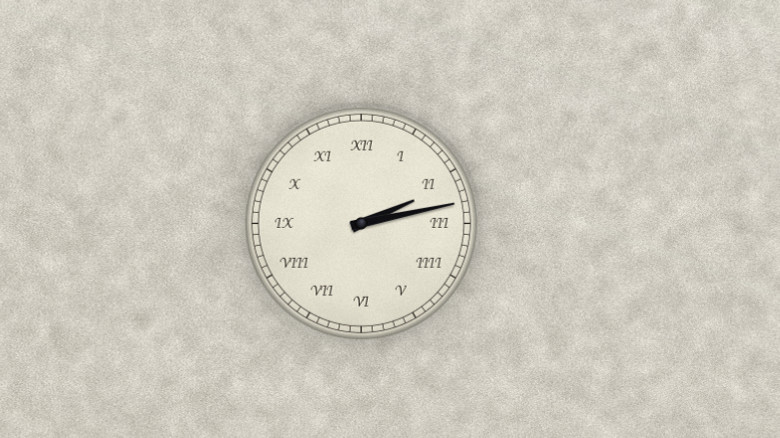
**2:13**
